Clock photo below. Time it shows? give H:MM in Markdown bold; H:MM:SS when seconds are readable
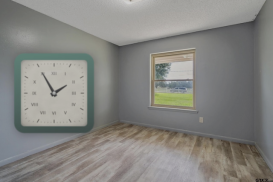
**1:55**
